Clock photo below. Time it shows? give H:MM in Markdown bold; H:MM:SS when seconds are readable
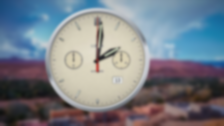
**2:01**
